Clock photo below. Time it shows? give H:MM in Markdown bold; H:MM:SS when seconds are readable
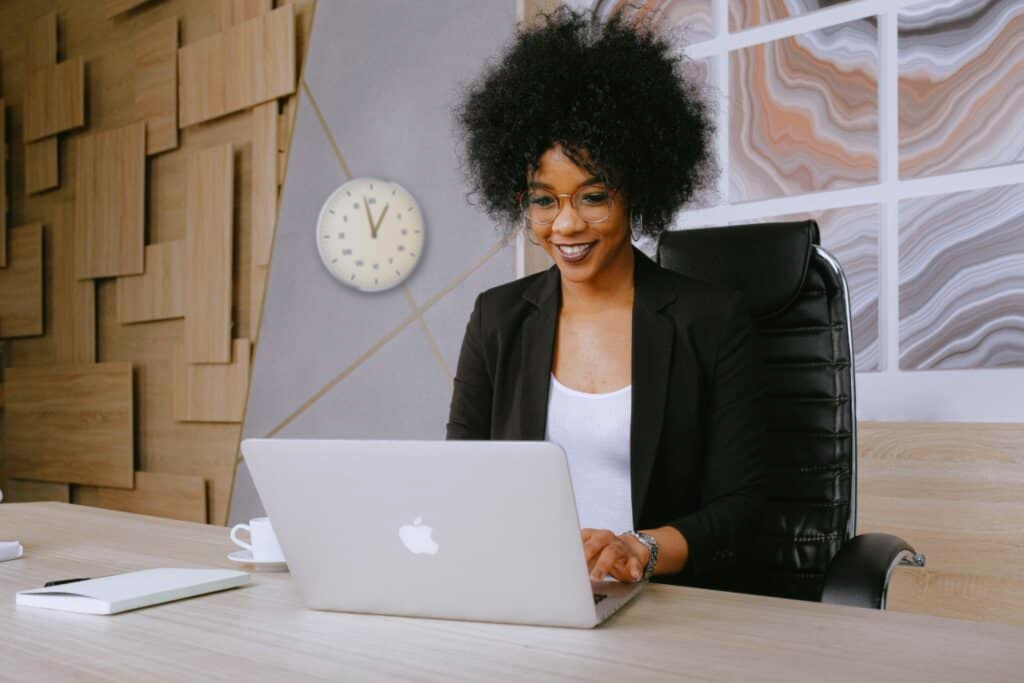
**12:58**
